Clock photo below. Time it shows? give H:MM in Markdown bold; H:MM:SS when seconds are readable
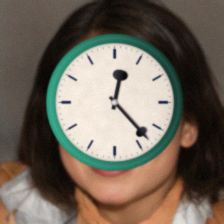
**12:23**
